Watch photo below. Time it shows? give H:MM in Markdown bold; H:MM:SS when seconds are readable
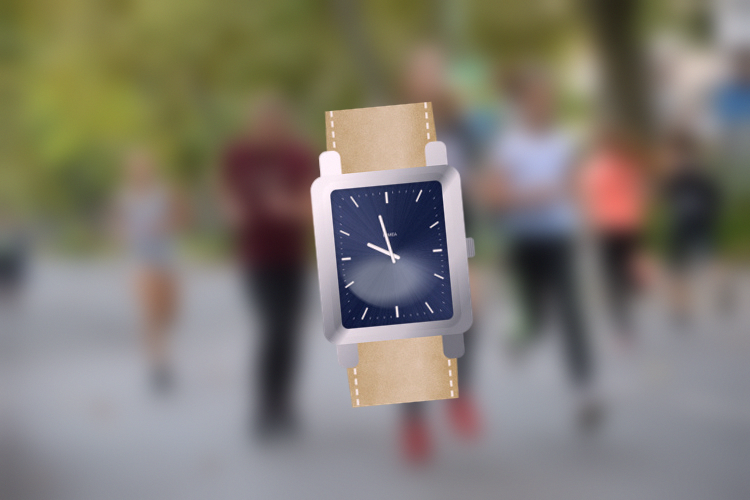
**9:58**
